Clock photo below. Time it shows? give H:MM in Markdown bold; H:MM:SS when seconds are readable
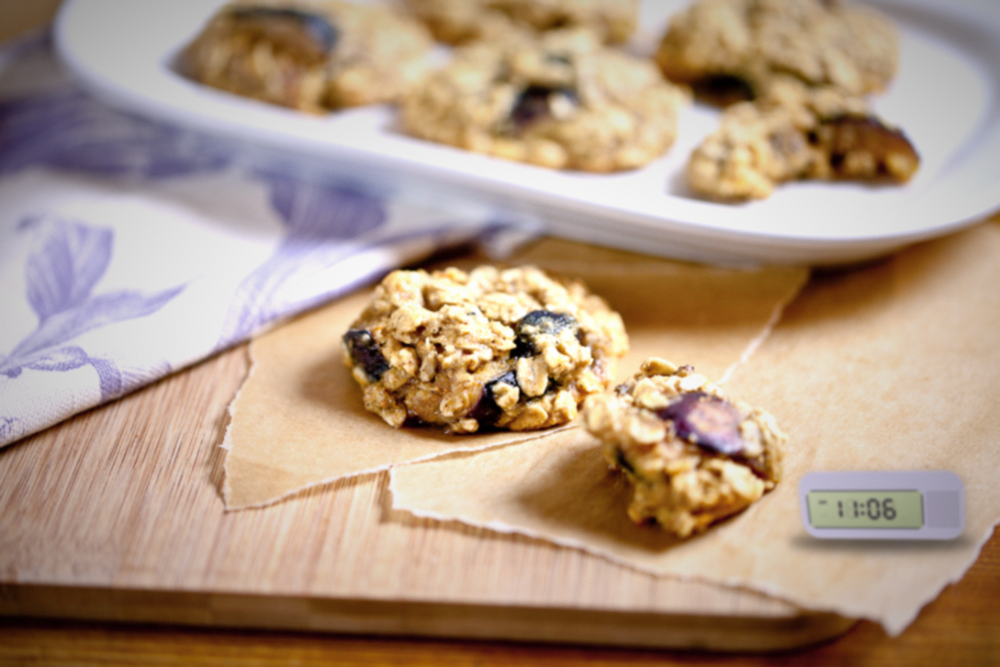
**11:06**
